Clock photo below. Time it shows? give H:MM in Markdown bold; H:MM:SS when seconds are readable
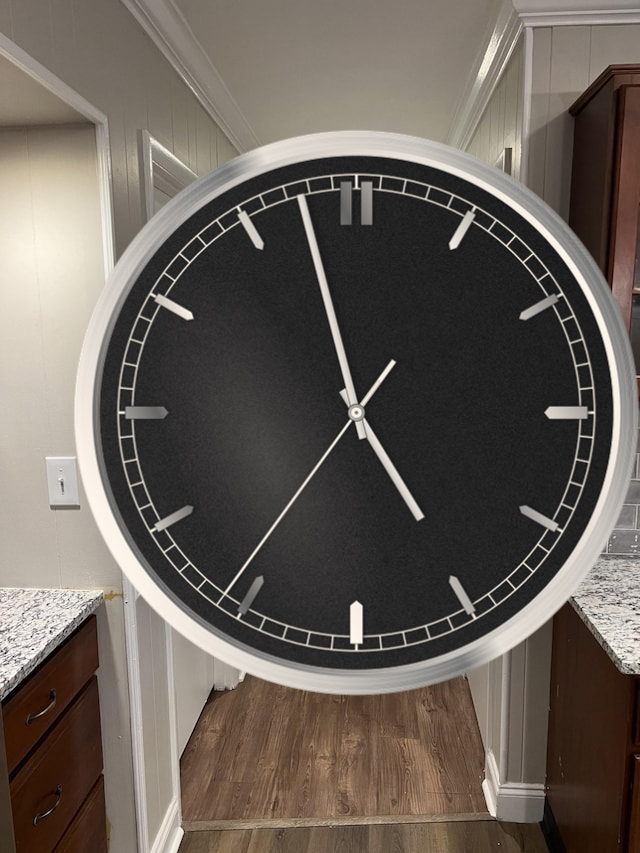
**4:57:36**
